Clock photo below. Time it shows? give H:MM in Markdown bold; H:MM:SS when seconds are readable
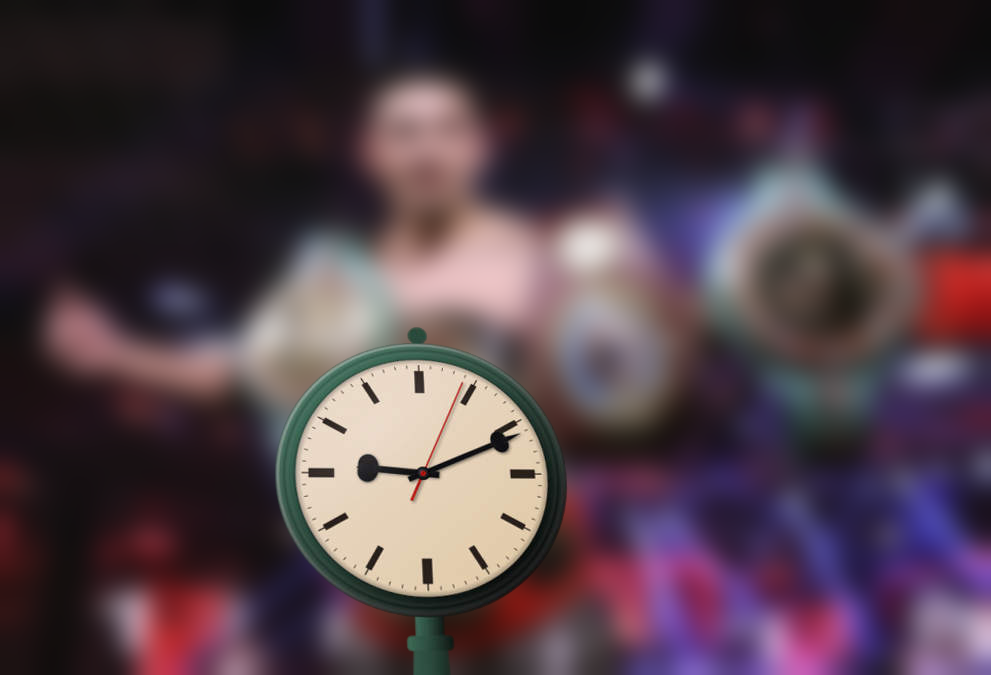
**9:11:04**
